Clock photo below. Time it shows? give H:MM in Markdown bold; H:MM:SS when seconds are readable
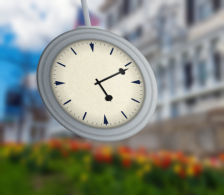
**5:11**
